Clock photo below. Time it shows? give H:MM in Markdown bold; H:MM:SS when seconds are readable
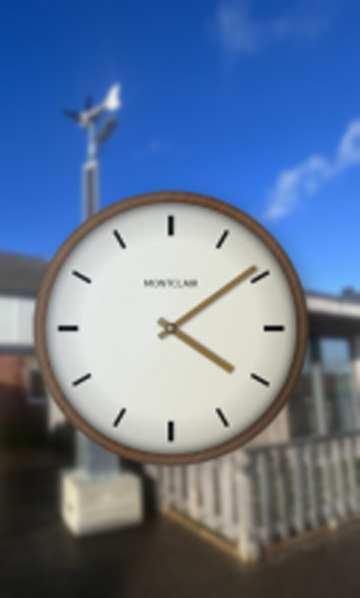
**4:09**
